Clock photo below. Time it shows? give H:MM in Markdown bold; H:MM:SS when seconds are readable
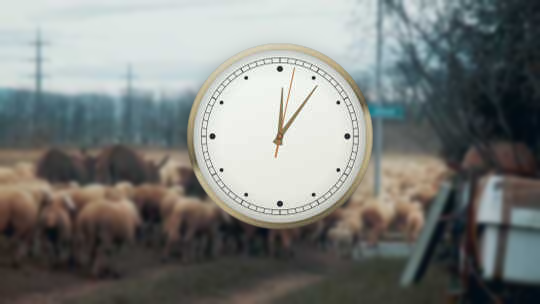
**12:06:02**
